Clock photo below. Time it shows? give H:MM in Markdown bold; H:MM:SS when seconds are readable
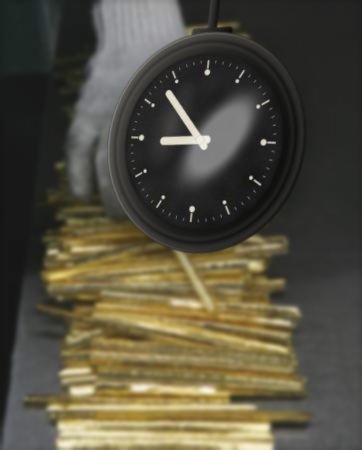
**8:53**
